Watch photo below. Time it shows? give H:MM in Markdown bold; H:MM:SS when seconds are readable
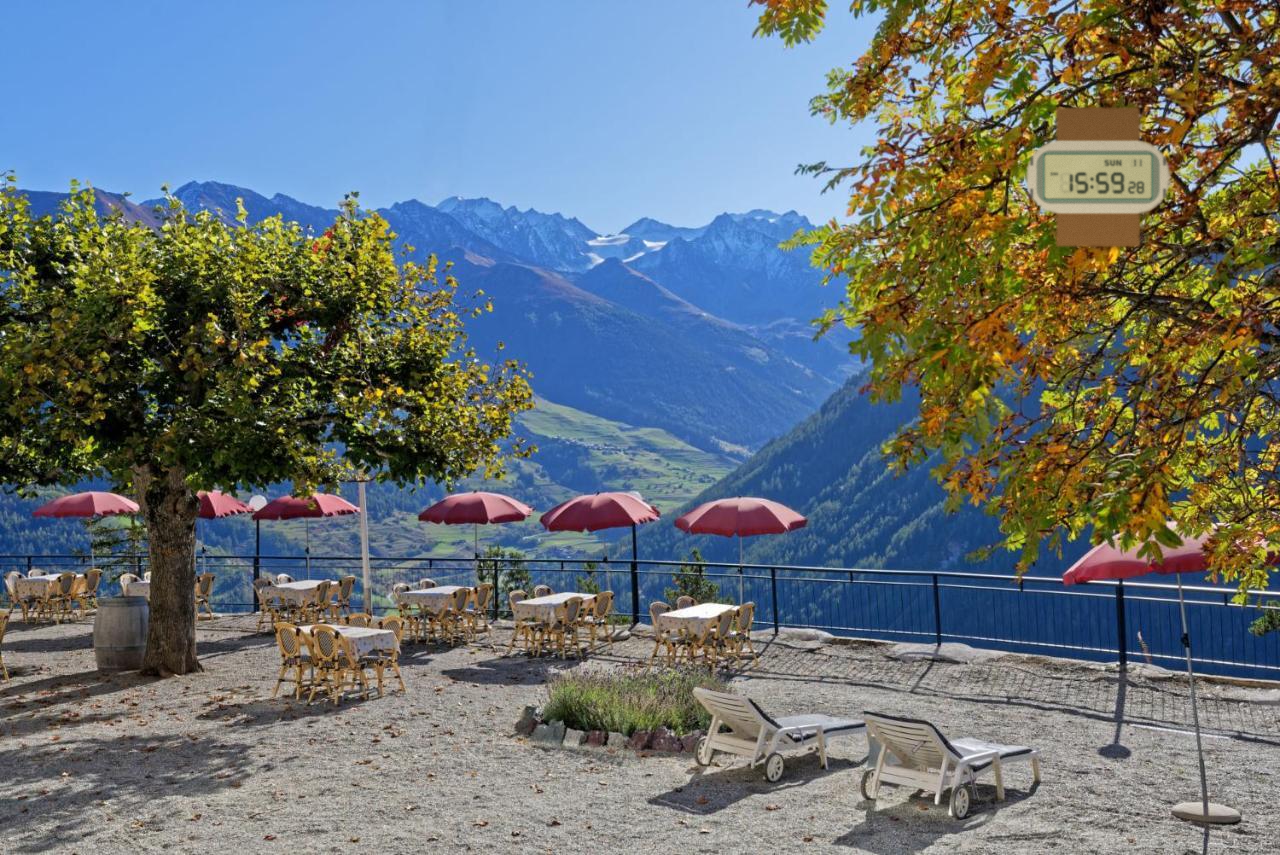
**15:59:28**
